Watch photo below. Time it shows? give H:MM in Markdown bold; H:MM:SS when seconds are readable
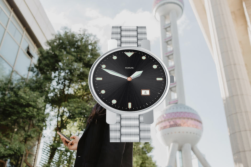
**1:49**
